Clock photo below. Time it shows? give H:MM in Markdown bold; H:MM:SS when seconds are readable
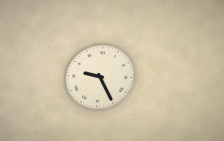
**9:25**
